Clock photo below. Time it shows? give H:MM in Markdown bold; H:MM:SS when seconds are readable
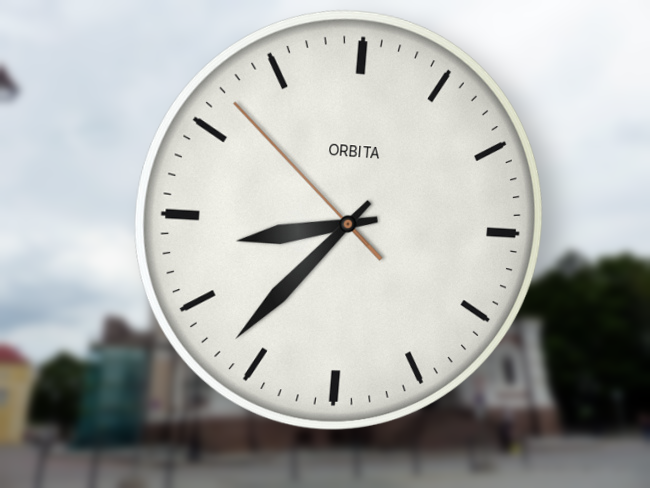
**8:36:52**
